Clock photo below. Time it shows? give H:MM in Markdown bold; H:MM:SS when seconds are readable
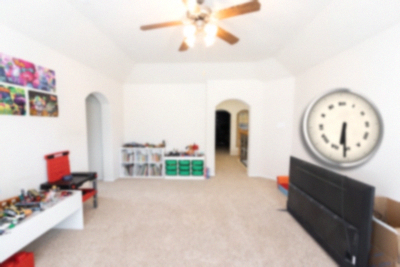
**6:31**
